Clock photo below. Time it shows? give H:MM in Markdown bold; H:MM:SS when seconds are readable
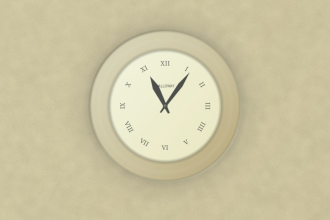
**11:06**
